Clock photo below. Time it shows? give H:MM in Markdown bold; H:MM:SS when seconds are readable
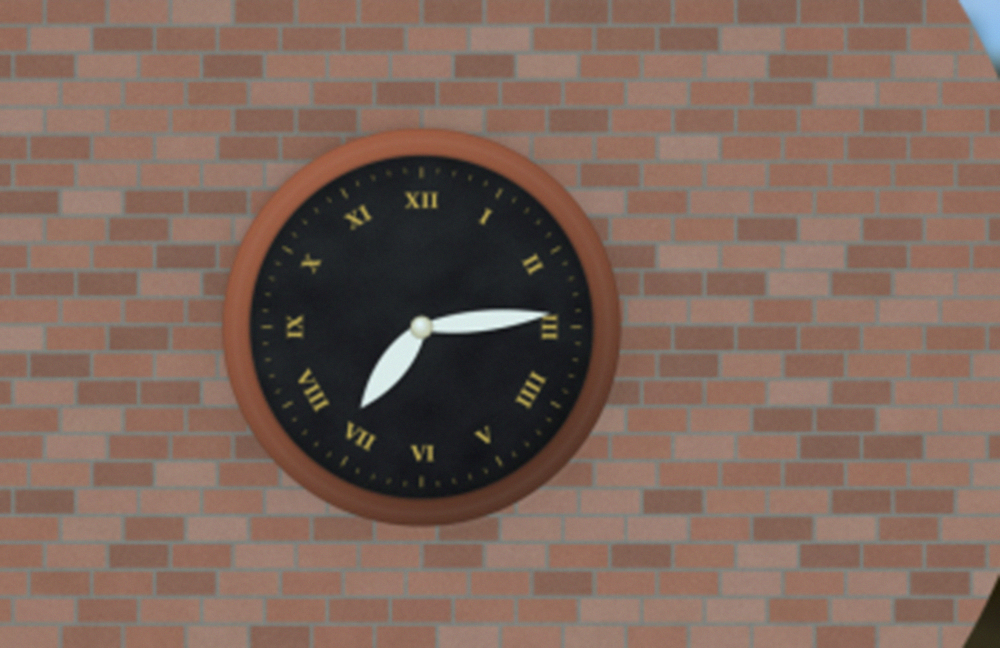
**7:14**
